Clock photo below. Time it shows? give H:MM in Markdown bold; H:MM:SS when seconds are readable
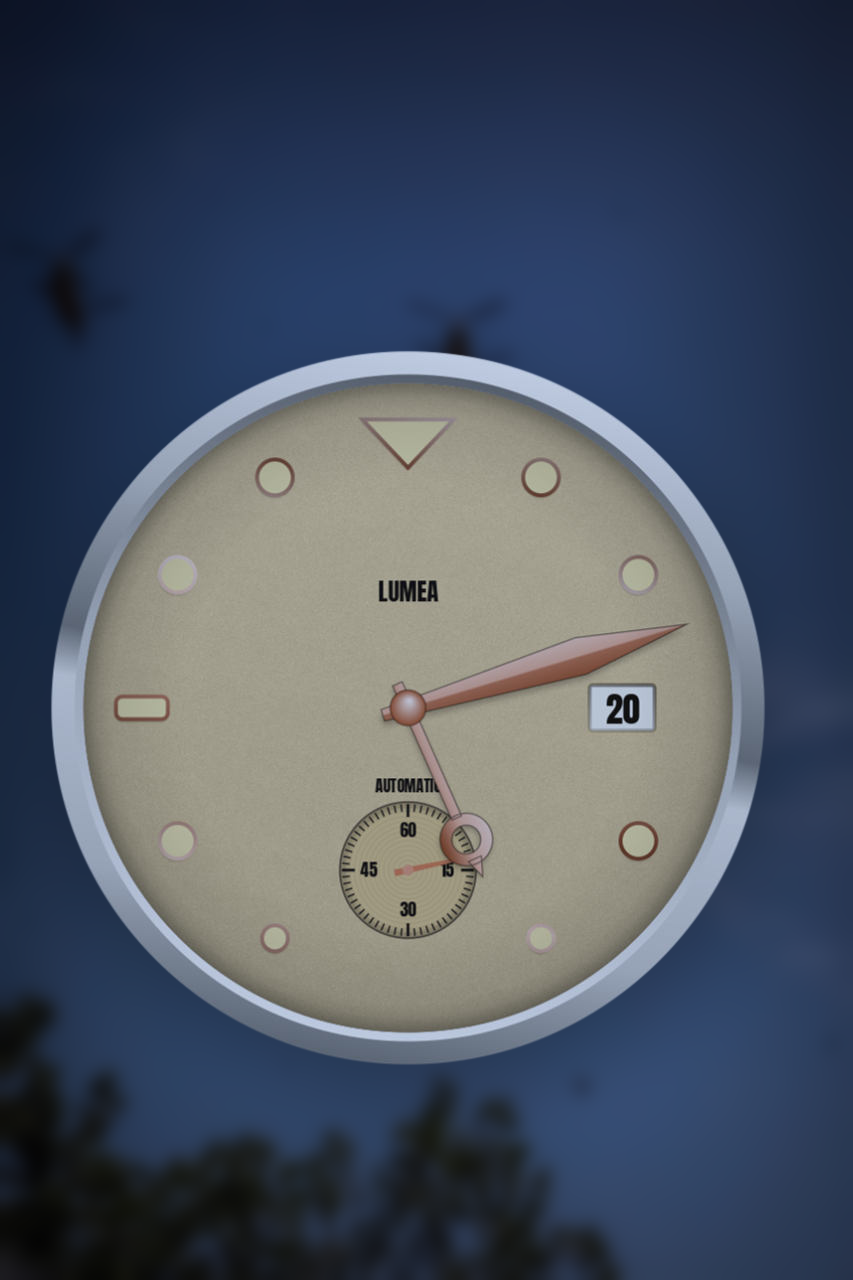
**5:12:13**
